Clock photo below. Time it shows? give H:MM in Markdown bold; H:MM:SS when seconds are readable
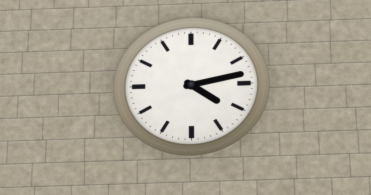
**4:13**
